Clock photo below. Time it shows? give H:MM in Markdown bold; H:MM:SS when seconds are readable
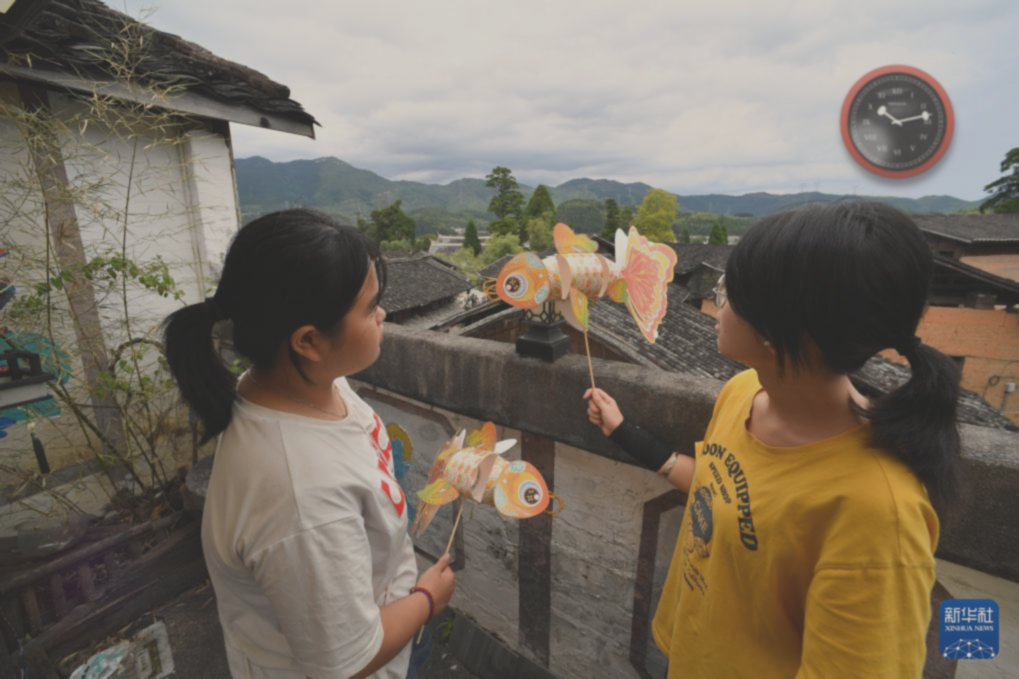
**10:13**
